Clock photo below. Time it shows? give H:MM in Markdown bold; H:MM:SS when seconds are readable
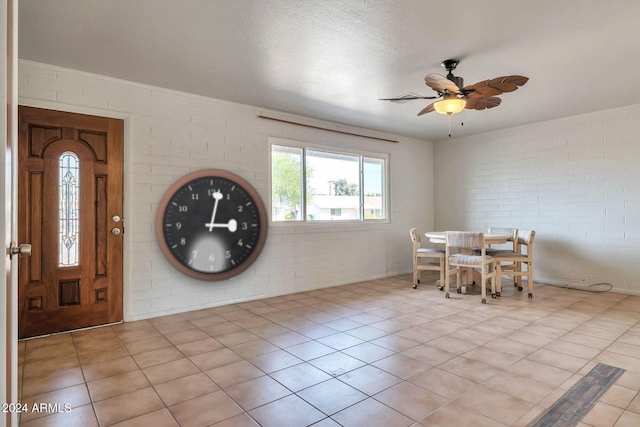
**3:02**
